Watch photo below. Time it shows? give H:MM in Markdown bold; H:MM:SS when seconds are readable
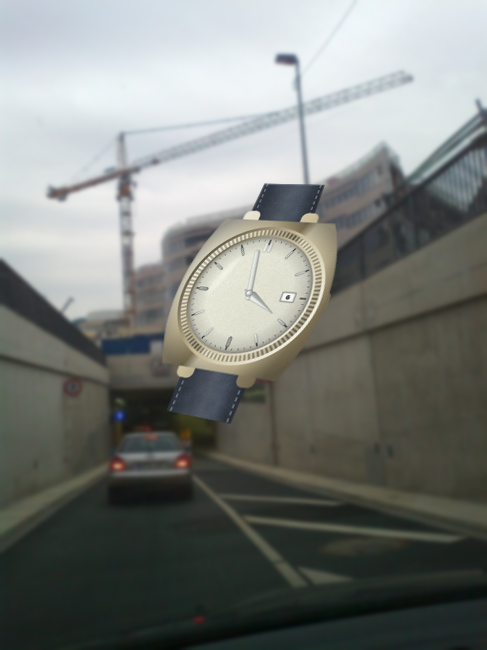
**3:58**
